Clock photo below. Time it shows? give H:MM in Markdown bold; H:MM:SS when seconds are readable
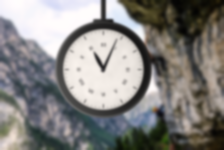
**11:04**
